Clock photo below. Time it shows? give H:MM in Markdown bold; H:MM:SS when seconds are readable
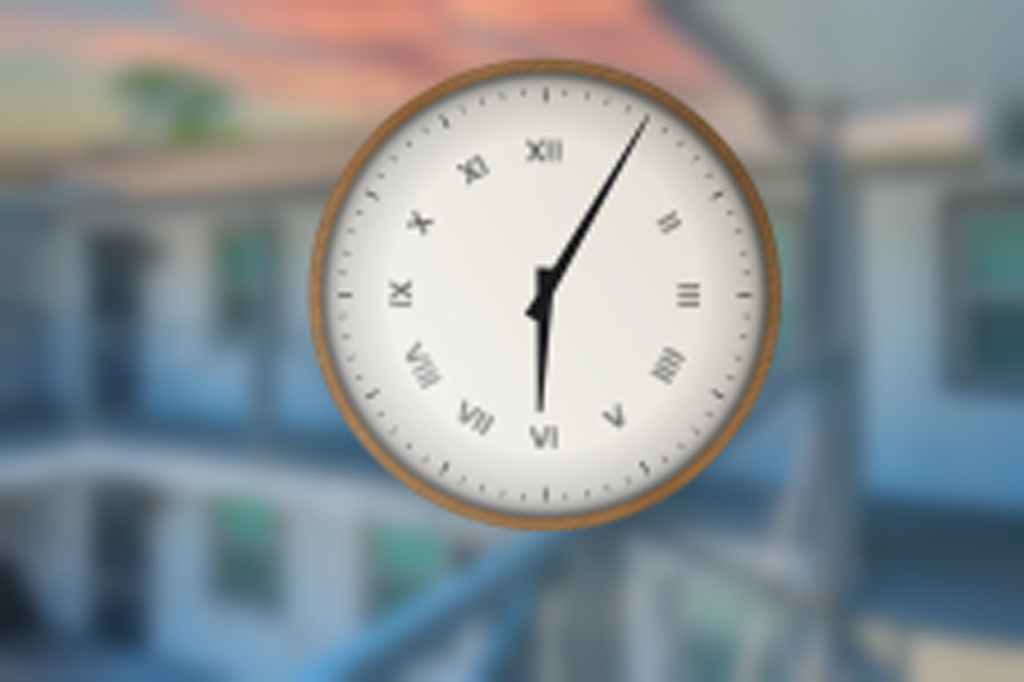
**6:05**
